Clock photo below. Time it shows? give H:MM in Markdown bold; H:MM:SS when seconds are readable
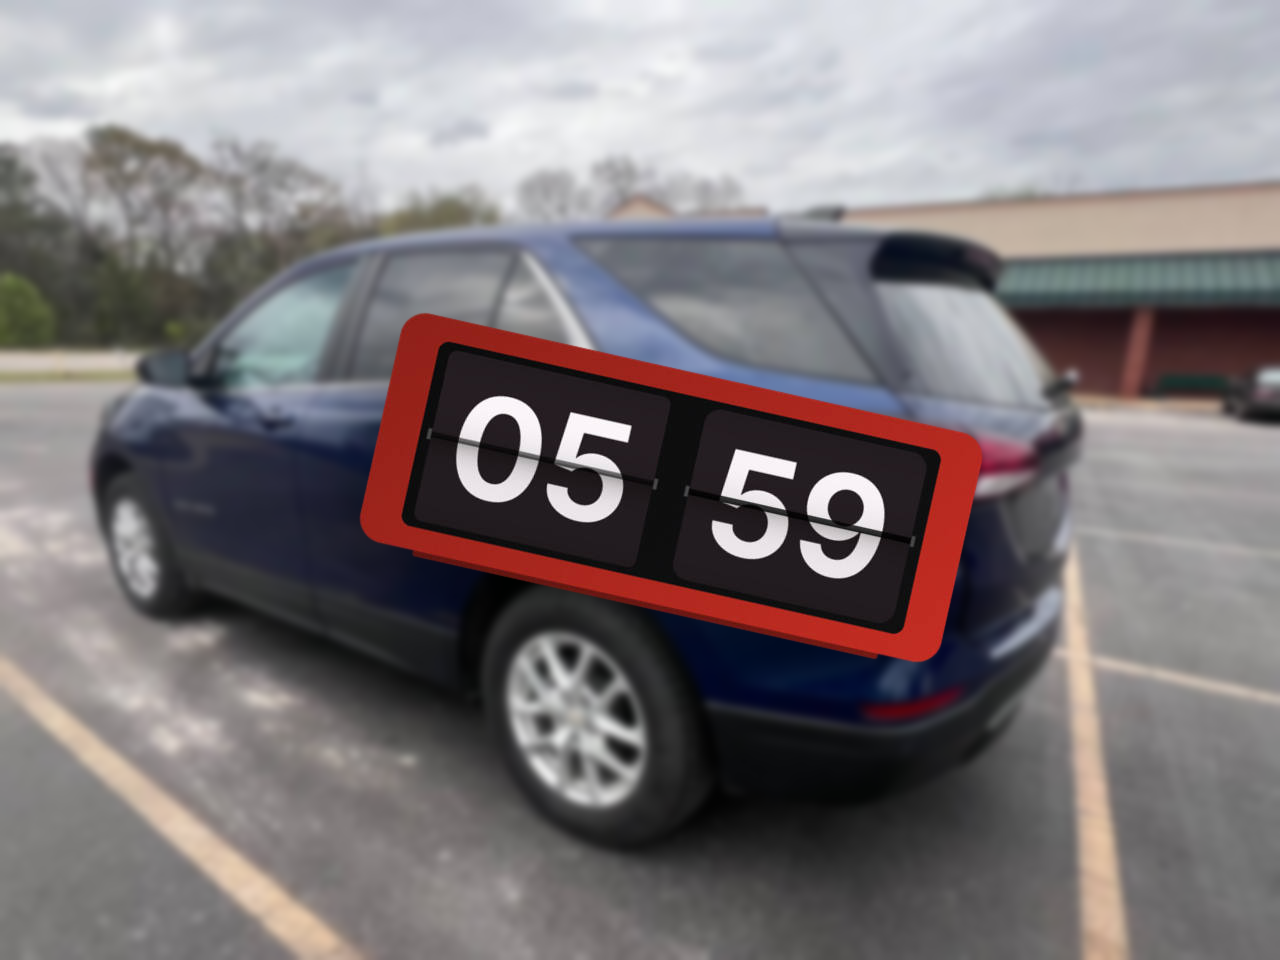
**5:59**
